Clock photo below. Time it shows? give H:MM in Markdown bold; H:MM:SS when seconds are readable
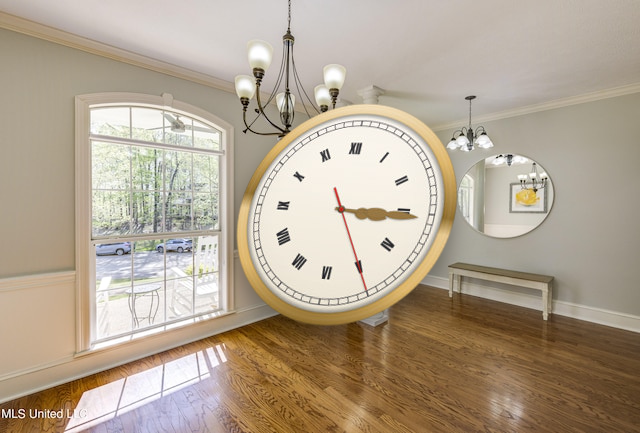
**3:15:25**
